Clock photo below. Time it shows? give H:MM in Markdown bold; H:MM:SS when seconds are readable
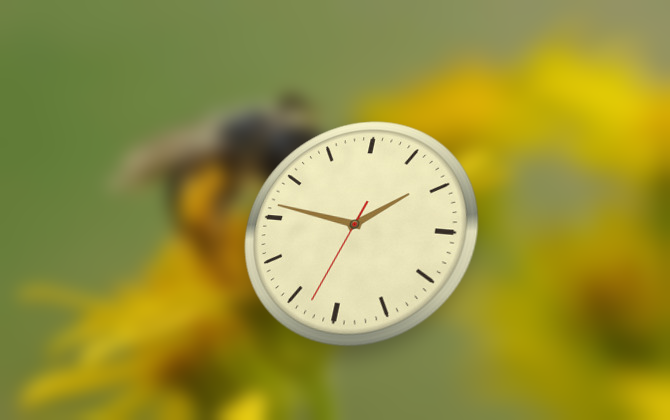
**1:46:33**
